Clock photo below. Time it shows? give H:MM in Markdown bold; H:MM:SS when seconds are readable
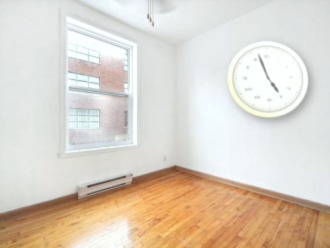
**4:57**
